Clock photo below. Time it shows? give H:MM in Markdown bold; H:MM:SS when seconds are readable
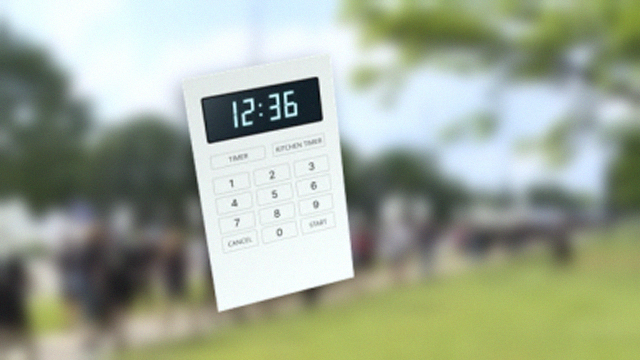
**12:36**
